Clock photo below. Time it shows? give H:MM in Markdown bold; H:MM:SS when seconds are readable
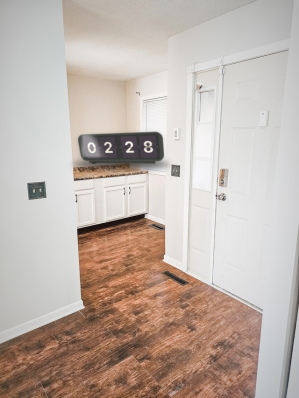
**2:28**
